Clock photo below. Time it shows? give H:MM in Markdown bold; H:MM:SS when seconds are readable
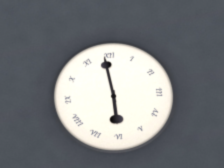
**5:59**
